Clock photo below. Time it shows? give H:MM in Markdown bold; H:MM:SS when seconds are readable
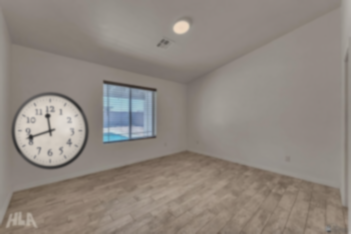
**11:42**
